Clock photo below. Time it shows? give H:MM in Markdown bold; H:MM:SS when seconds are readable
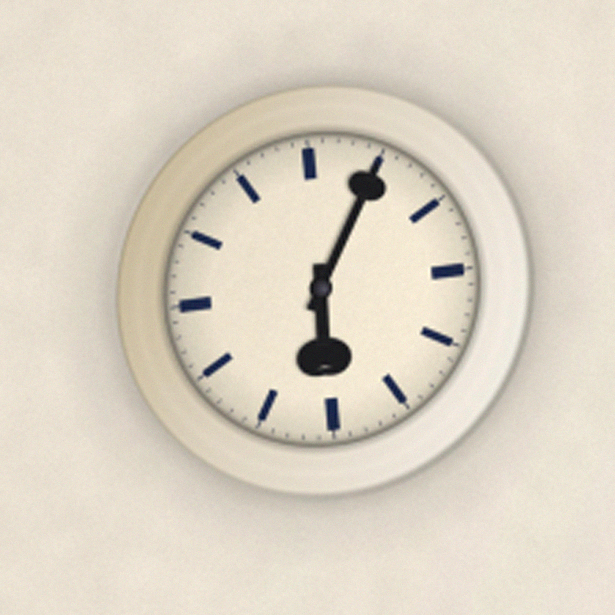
**6:05**
